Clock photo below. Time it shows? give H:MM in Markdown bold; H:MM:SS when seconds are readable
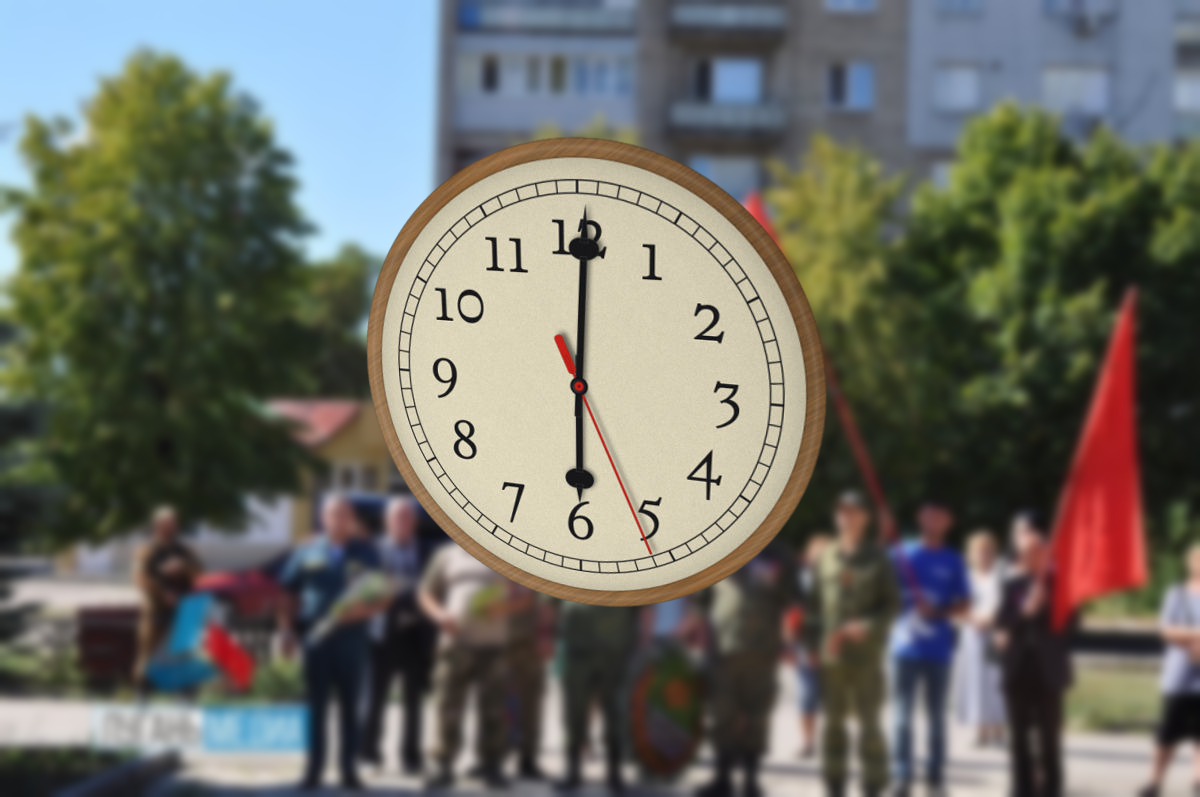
**6:00:26**
